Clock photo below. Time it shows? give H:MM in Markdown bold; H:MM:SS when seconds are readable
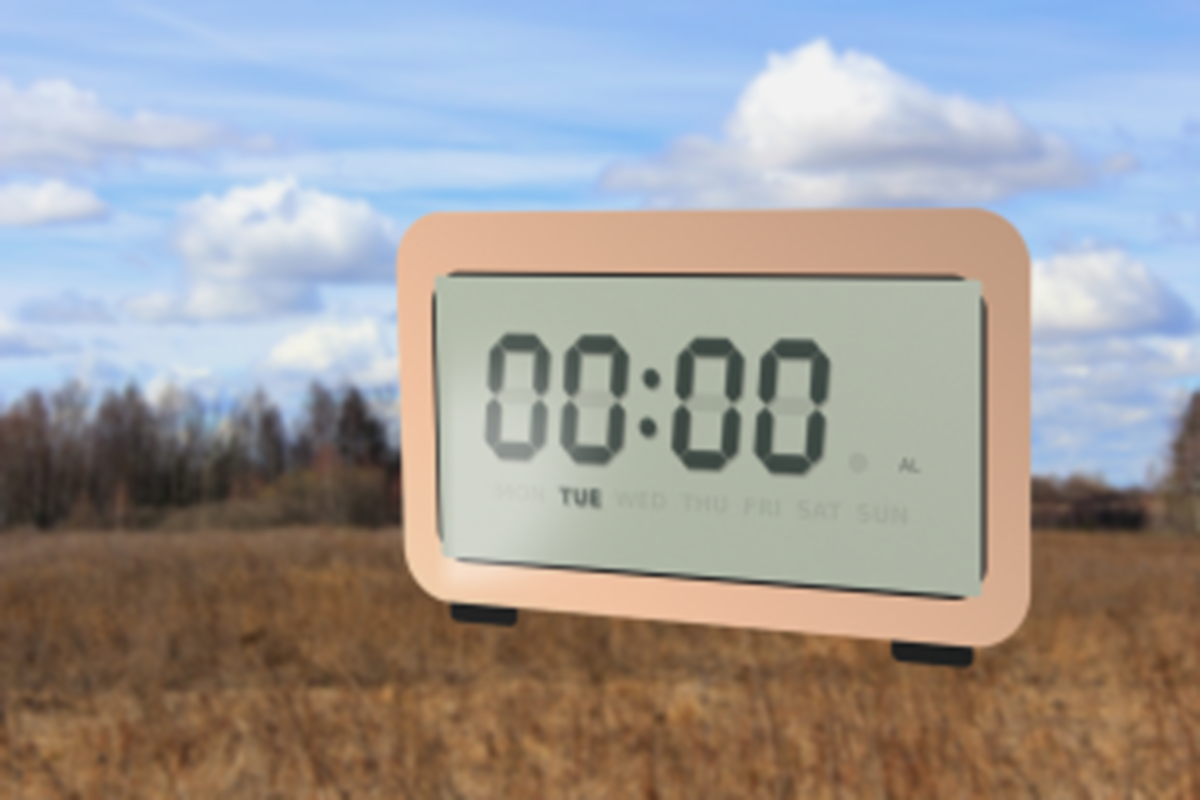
**0:00**
